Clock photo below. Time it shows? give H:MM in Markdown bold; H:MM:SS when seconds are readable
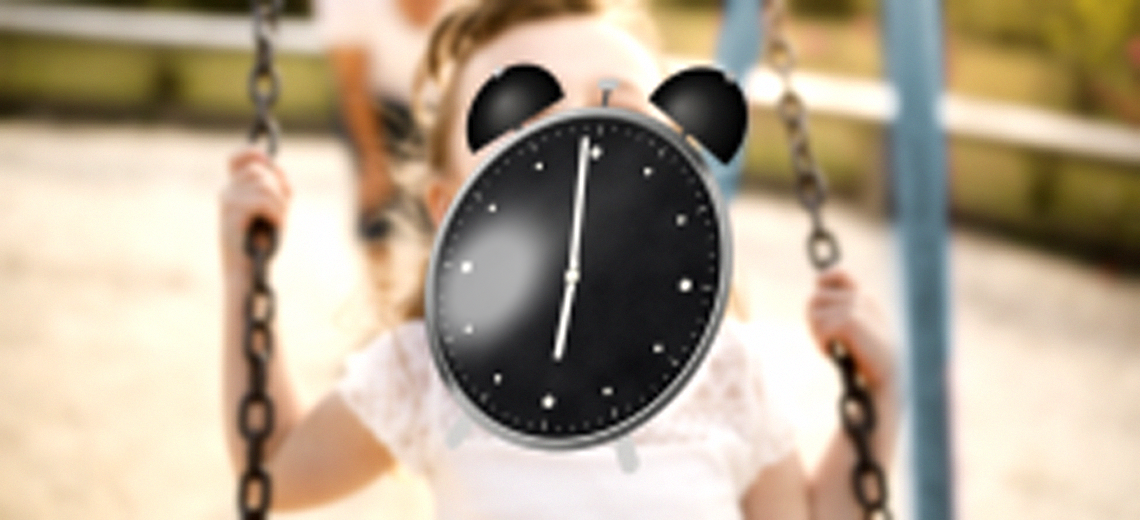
**5:59**
